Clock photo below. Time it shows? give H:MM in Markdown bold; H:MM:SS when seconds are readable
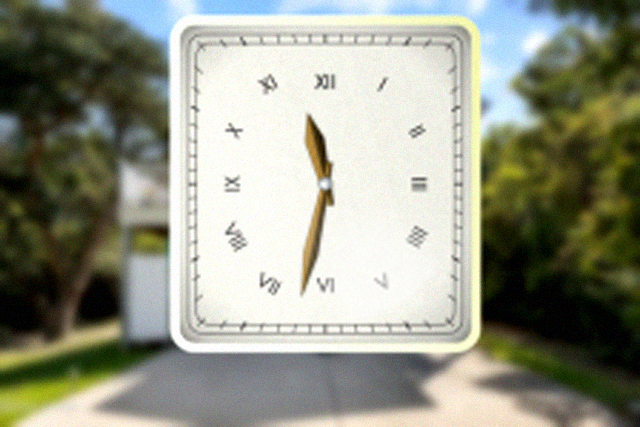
**11:32**
